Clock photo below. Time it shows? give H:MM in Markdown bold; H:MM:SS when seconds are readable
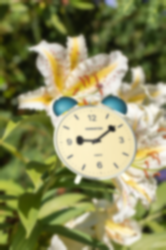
**9:09**
